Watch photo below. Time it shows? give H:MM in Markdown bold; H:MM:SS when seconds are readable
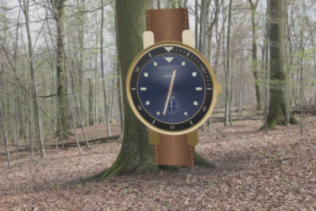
**12:33**
